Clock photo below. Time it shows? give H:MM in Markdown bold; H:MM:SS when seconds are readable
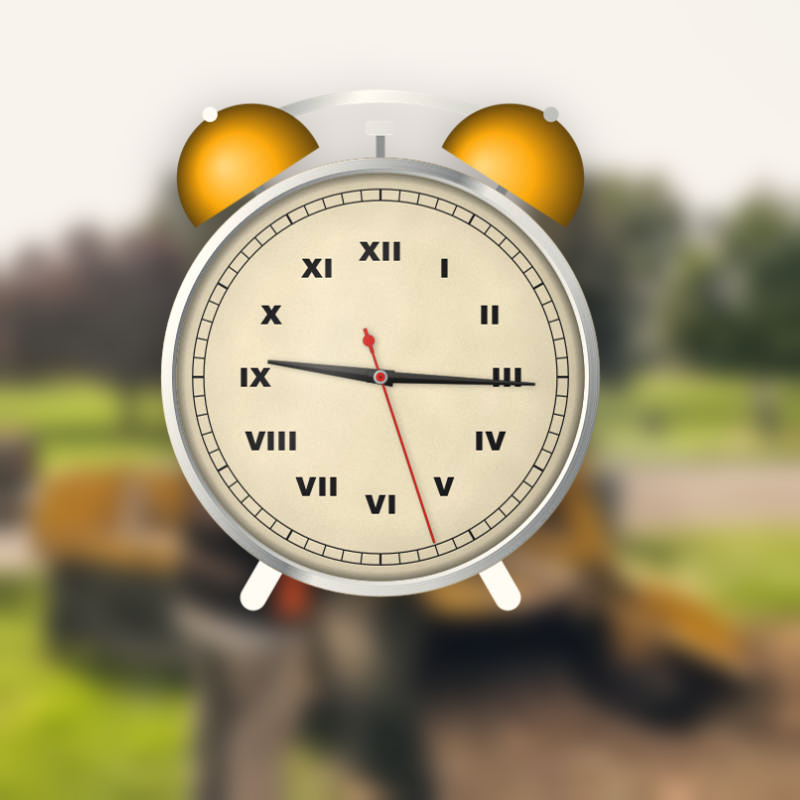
**9:15:27**
